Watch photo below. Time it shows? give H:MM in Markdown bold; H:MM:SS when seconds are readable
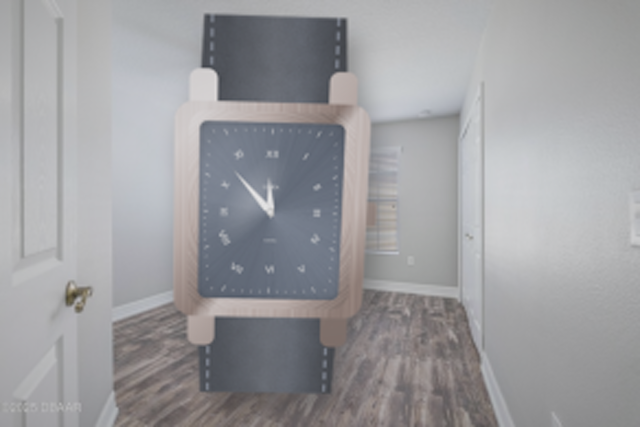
**11:53**
